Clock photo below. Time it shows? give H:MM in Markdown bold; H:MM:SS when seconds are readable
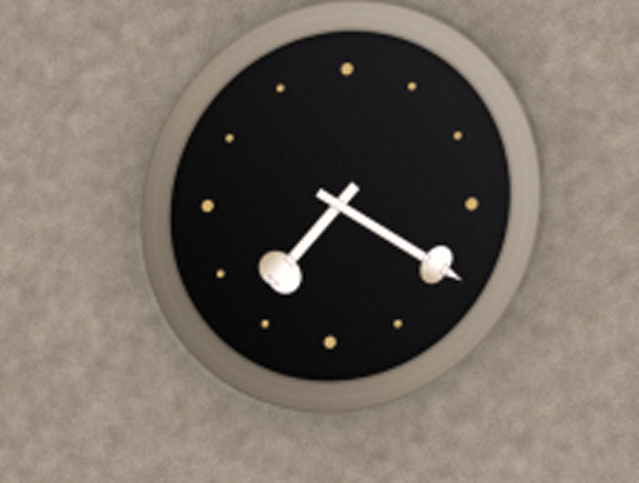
**7:20**
